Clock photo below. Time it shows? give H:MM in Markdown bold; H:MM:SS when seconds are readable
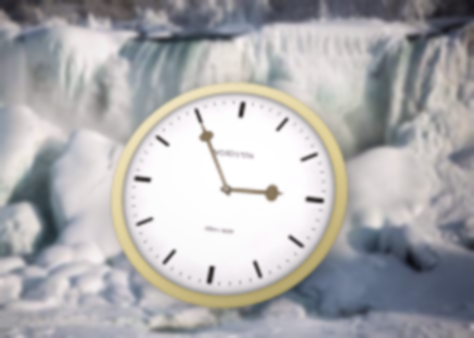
**2:55**
